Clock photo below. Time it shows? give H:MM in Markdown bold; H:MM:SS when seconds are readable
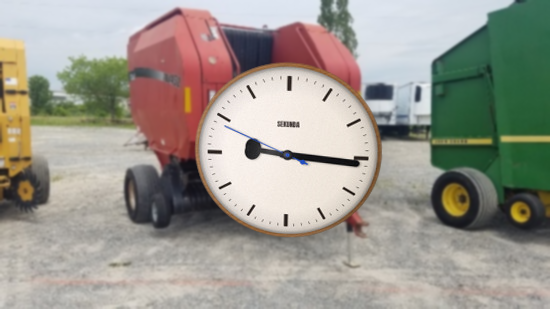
**9:15:49**
